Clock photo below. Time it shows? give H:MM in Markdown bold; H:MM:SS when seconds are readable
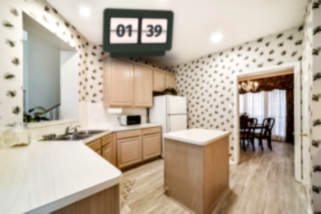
**1:39**
